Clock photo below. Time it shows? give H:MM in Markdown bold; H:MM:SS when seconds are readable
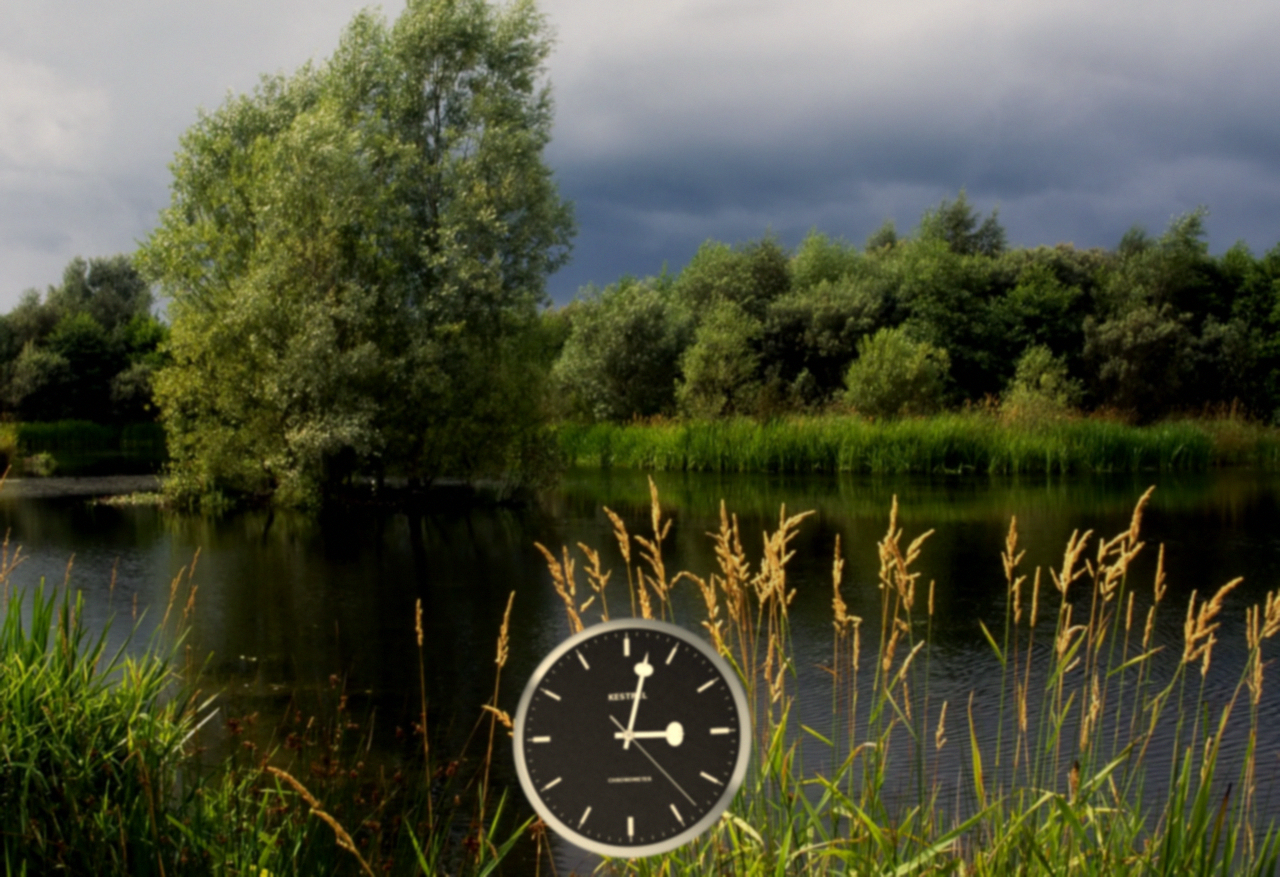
**3:02:23**
